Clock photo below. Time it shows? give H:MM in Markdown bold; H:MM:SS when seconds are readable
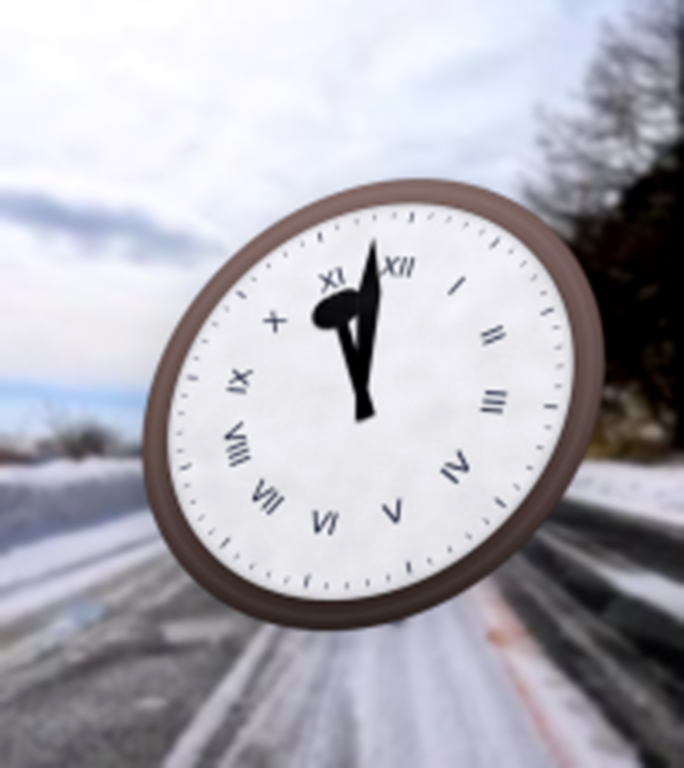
**10:58**
